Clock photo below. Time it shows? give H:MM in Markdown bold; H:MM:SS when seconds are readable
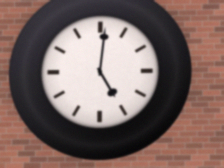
**5:01**
